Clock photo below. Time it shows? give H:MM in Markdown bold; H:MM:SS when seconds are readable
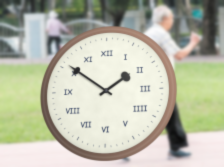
**1:51**
